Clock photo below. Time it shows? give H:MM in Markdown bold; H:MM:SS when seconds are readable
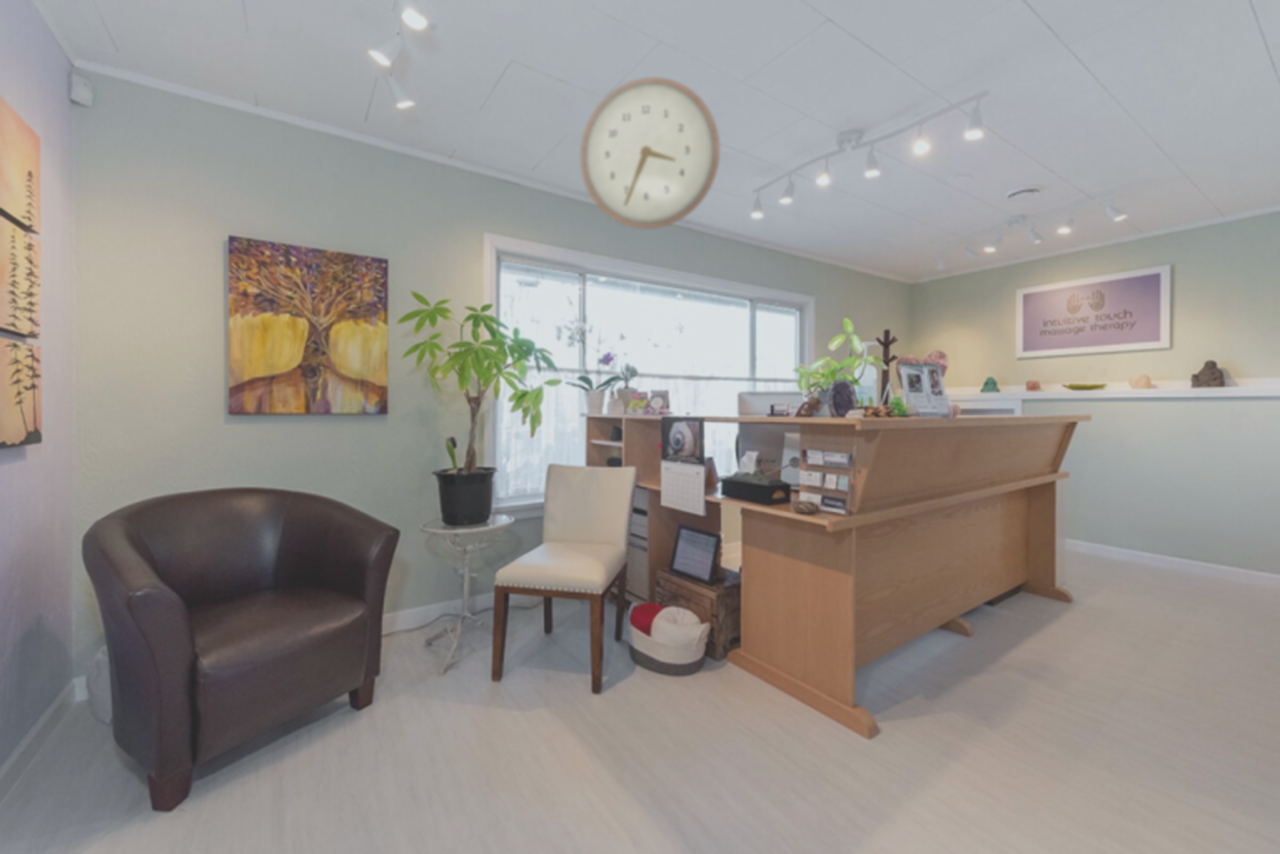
**3:34**
